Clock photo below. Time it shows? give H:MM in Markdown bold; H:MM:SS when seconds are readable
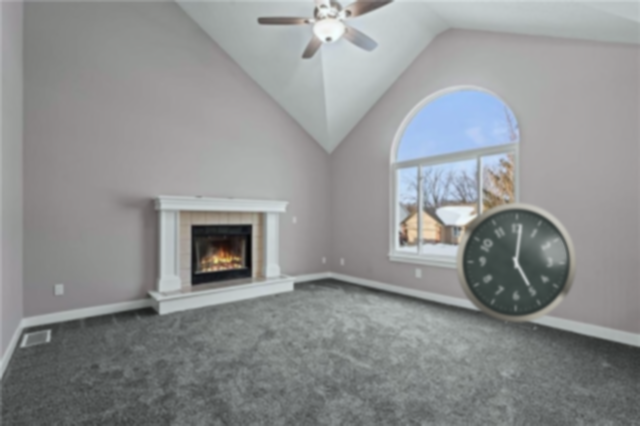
**5:01**
